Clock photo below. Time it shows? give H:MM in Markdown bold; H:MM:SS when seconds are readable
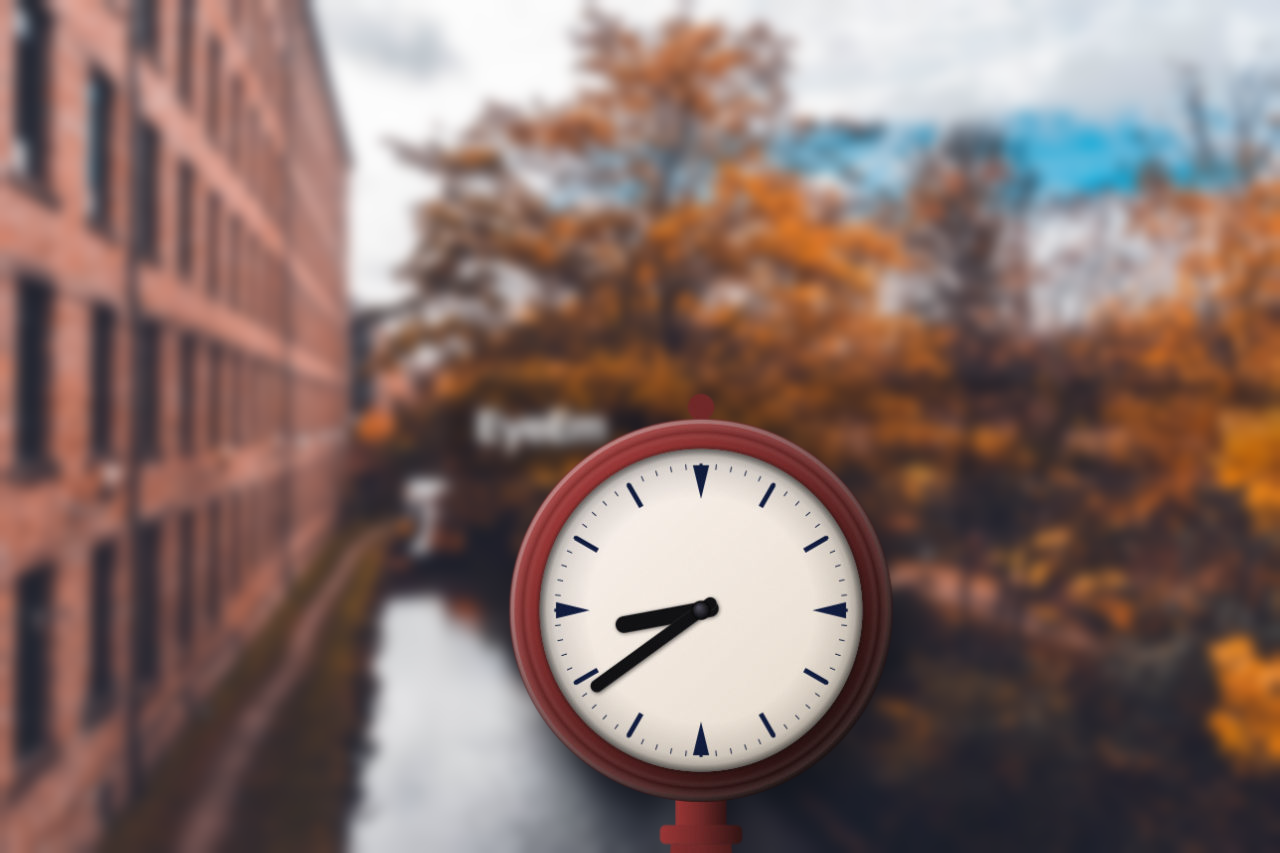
**8:39**
